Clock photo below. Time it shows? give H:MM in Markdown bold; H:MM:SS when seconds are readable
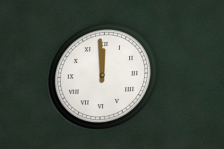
**11:59**
